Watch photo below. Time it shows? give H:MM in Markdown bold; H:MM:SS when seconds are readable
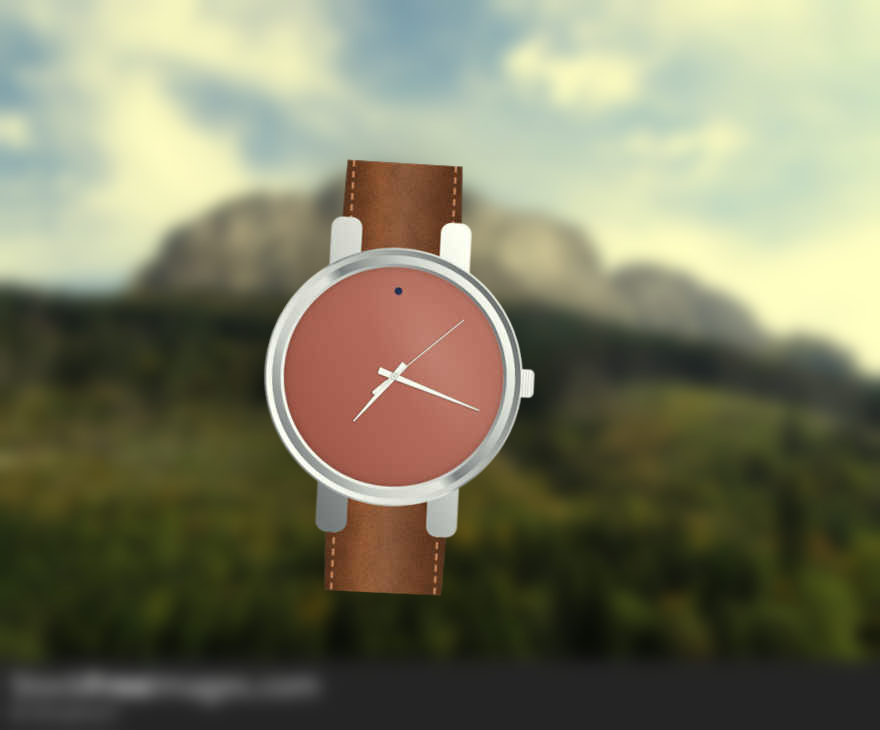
**7:18:08**
